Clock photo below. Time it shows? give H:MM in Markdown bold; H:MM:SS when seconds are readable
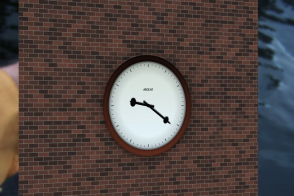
**9:21**
